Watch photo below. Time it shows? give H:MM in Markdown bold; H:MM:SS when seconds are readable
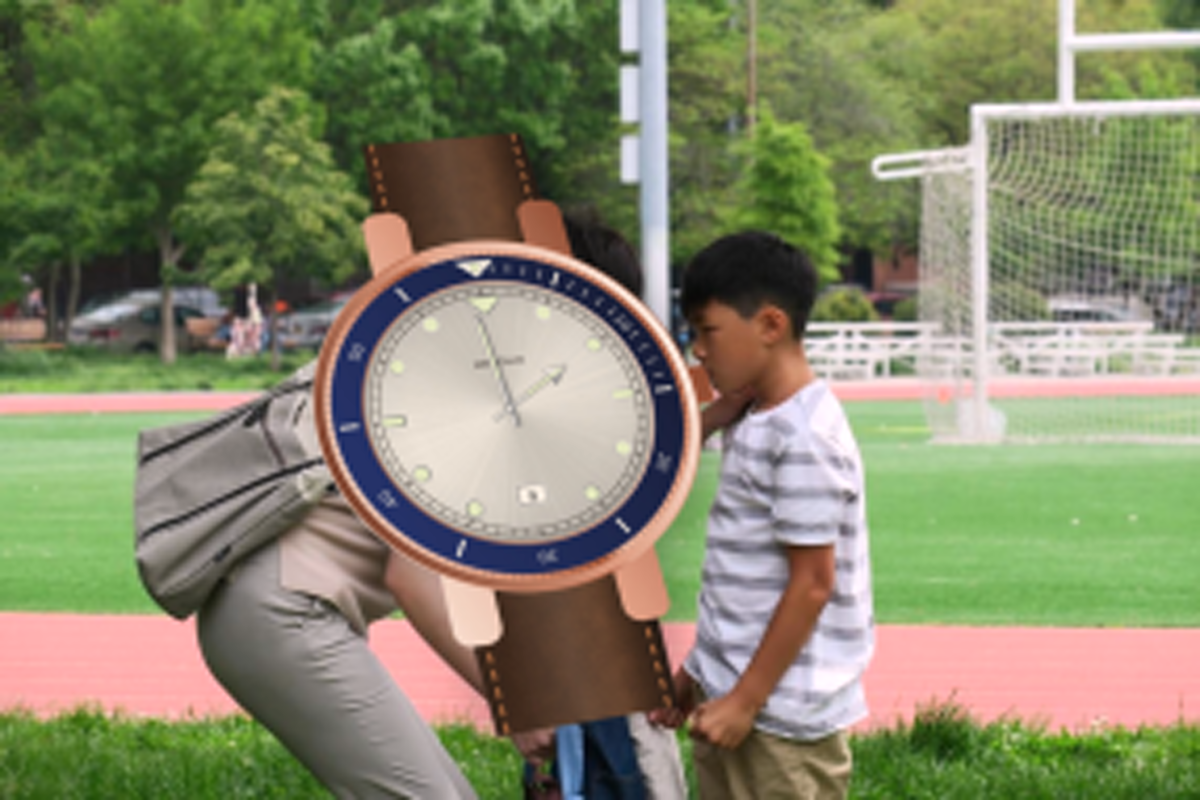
**1:59**
